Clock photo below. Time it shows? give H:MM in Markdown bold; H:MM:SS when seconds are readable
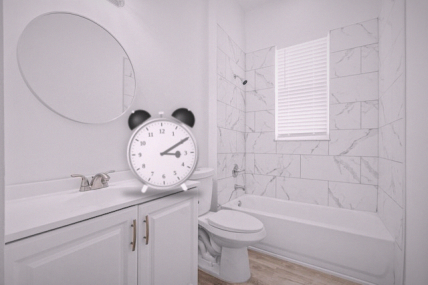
**3:10**
